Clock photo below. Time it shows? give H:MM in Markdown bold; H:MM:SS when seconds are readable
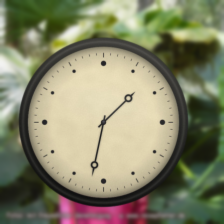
**1:32**
